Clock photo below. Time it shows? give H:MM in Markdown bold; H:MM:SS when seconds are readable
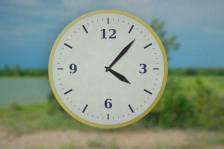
**4:07**
